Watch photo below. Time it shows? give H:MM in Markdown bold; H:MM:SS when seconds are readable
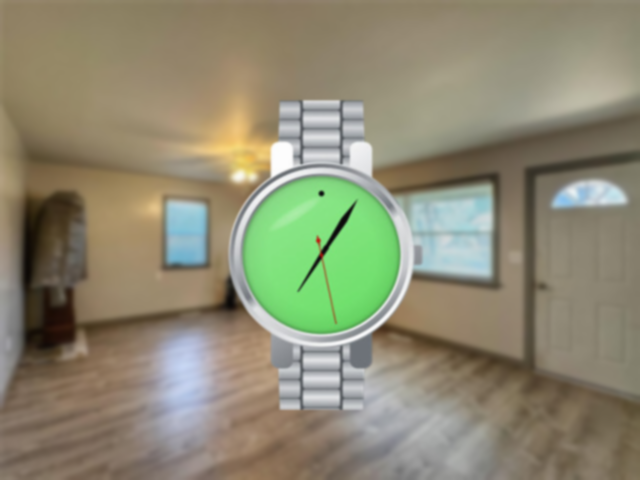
**7:05:28**
